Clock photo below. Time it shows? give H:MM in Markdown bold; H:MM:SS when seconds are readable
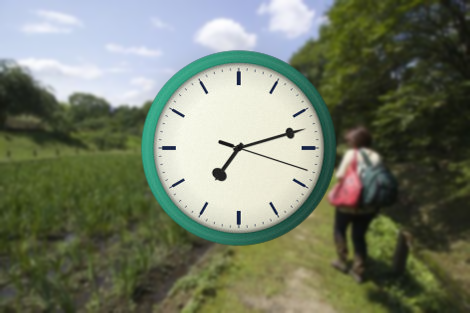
**7:12:18**
